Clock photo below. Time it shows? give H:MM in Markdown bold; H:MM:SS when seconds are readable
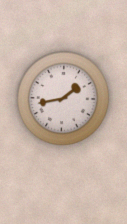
**1:43**
